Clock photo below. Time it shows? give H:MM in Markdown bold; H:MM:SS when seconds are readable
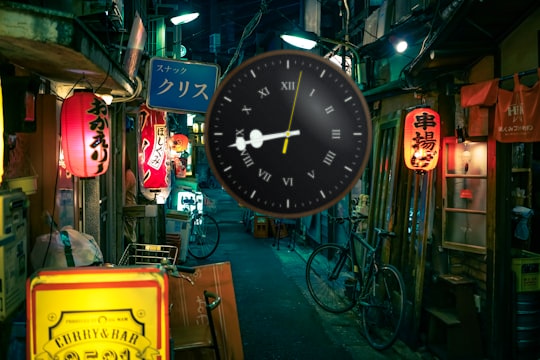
**8:43:02**
